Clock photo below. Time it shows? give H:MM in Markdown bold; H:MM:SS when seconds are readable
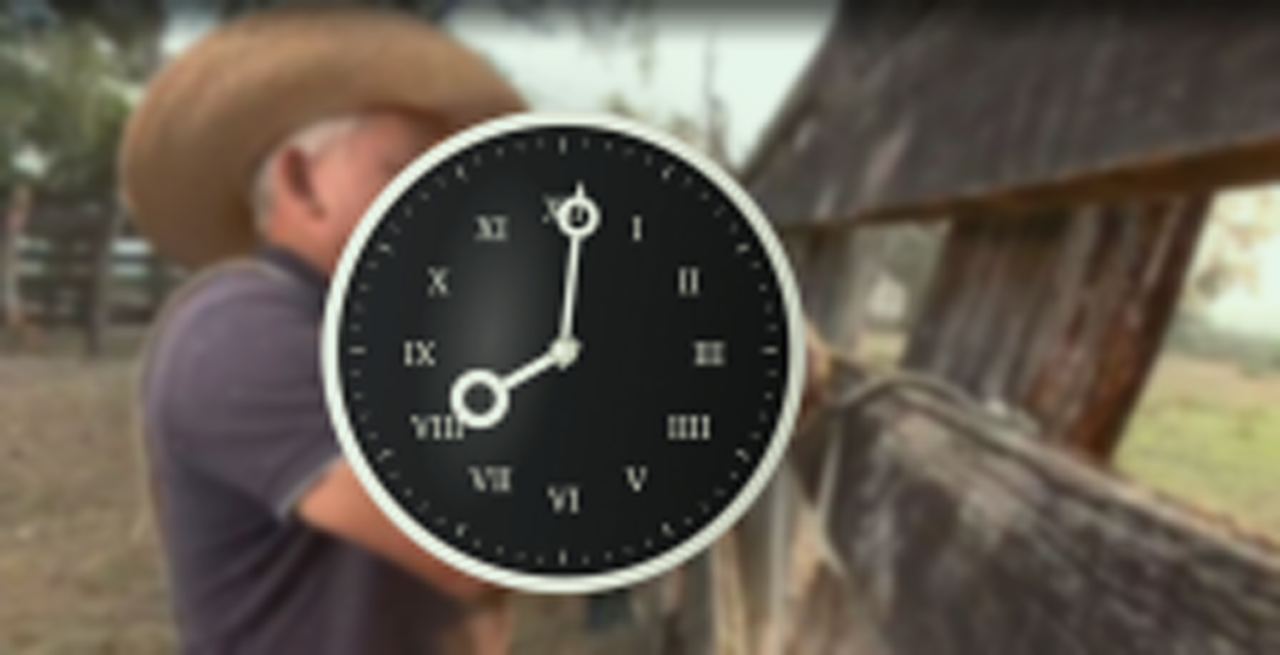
**8:01**
